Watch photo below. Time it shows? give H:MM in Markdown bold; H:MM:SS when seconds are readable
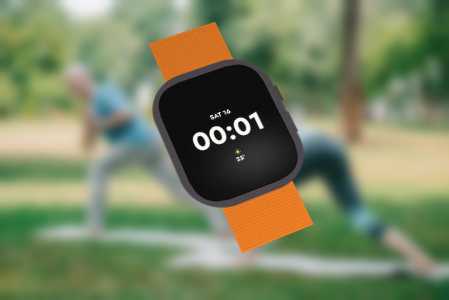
**0:01**
